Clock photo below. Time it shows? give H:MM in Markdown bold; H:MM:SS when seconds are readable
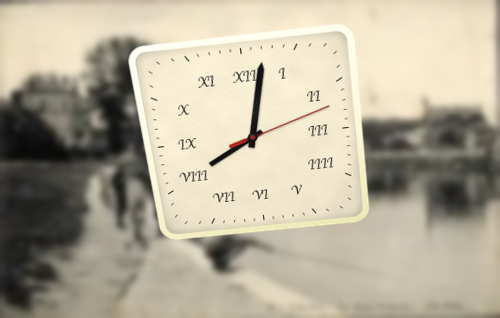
**8:02:12**
